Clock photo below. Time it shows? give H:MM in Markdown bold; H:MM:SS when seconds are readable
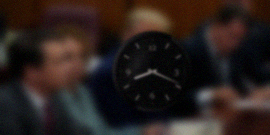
**8:19**
